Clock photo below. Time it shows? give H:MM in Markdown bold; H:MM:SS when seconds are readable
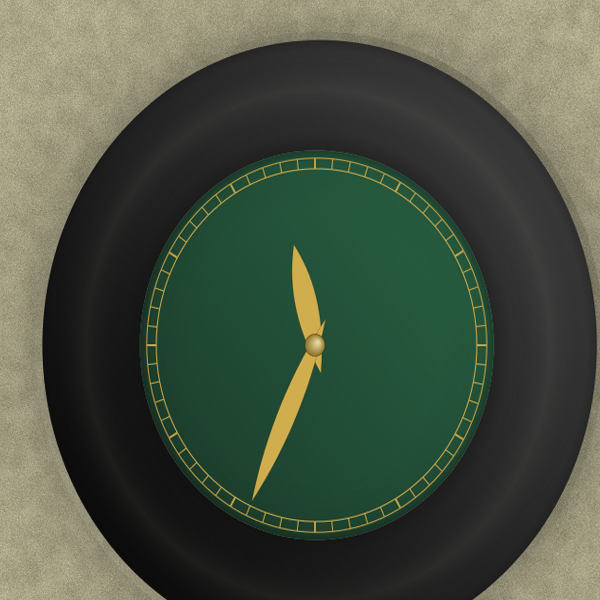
**11:34**
